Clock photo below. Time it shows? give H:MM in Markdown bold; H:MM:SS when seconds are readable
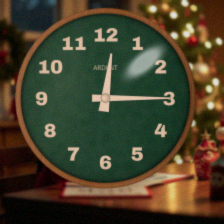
**12:15**
